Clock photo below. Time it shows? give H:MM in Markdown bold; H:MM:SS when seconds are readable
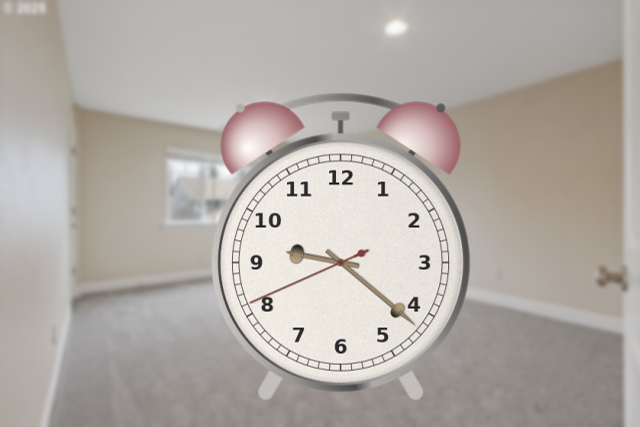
**9:21:41**
